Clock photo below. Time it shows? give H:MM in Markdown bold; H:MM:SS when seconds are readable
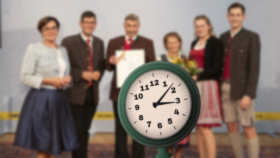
**3:08**
